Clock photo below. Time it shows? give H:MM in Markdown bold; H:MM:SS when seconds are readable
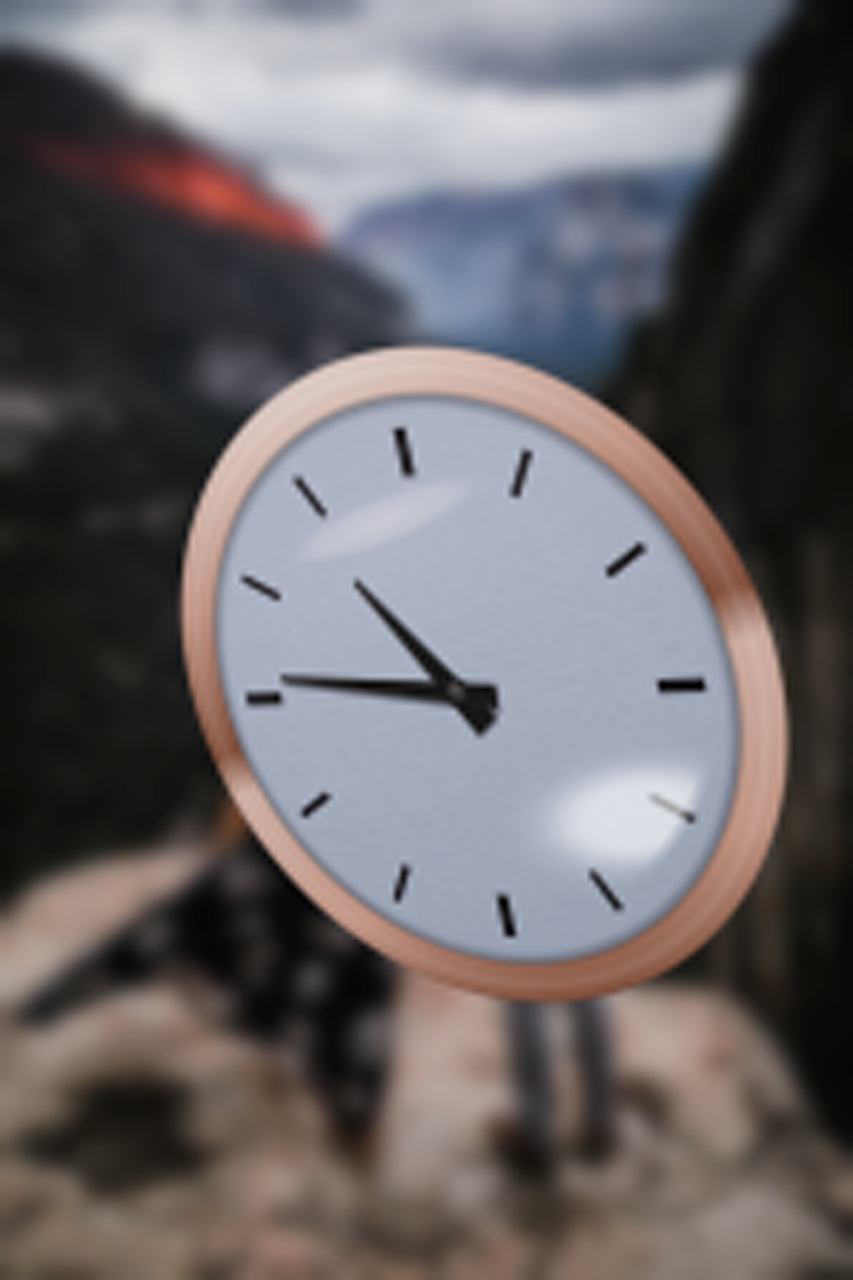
**10:46**
